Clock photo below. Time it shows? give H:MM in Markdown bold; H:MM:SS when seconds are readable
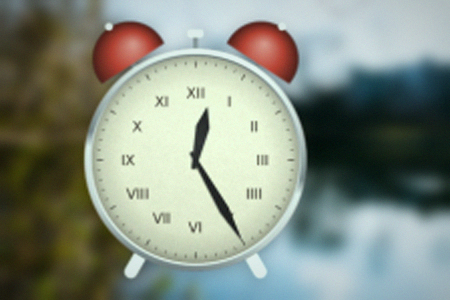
**12:25**
